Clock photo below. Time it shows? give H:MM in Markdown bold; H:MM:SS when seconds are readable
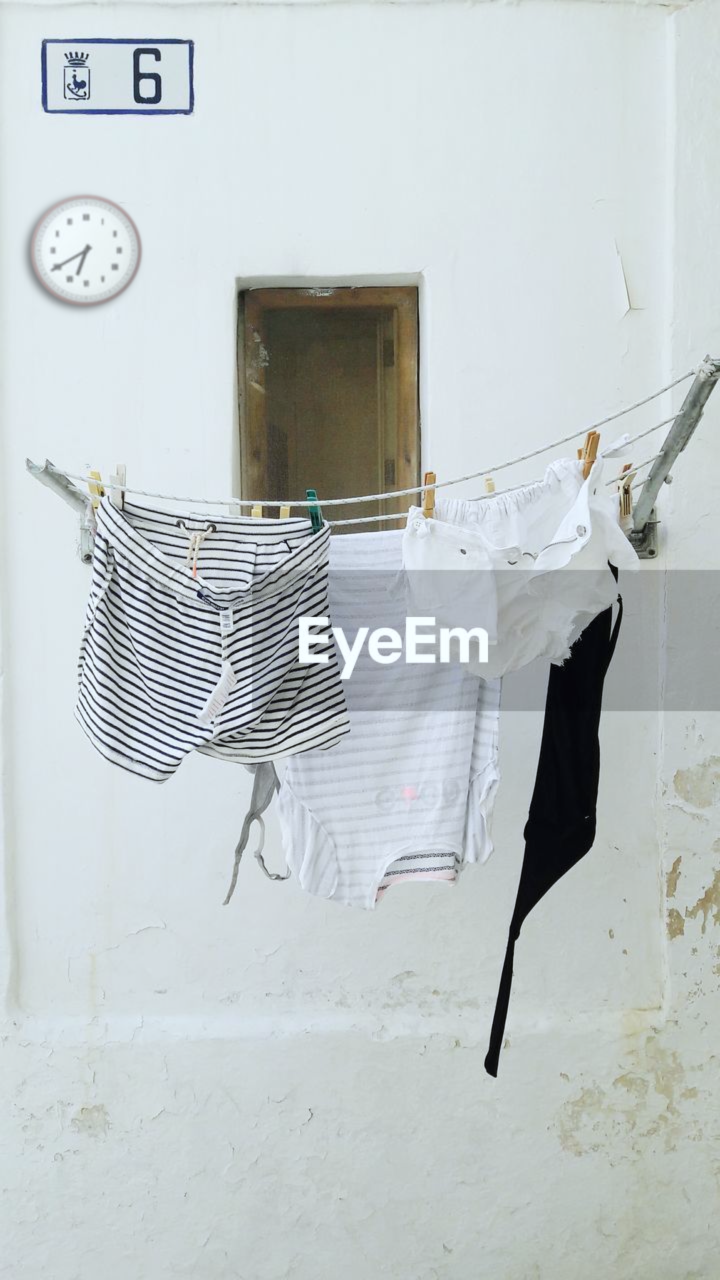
**6:40**
